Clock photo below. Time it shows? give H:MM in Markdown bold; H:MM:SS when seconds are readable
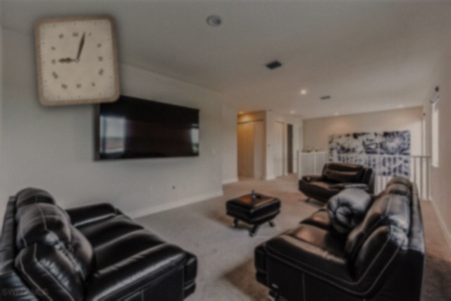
**9:03**
